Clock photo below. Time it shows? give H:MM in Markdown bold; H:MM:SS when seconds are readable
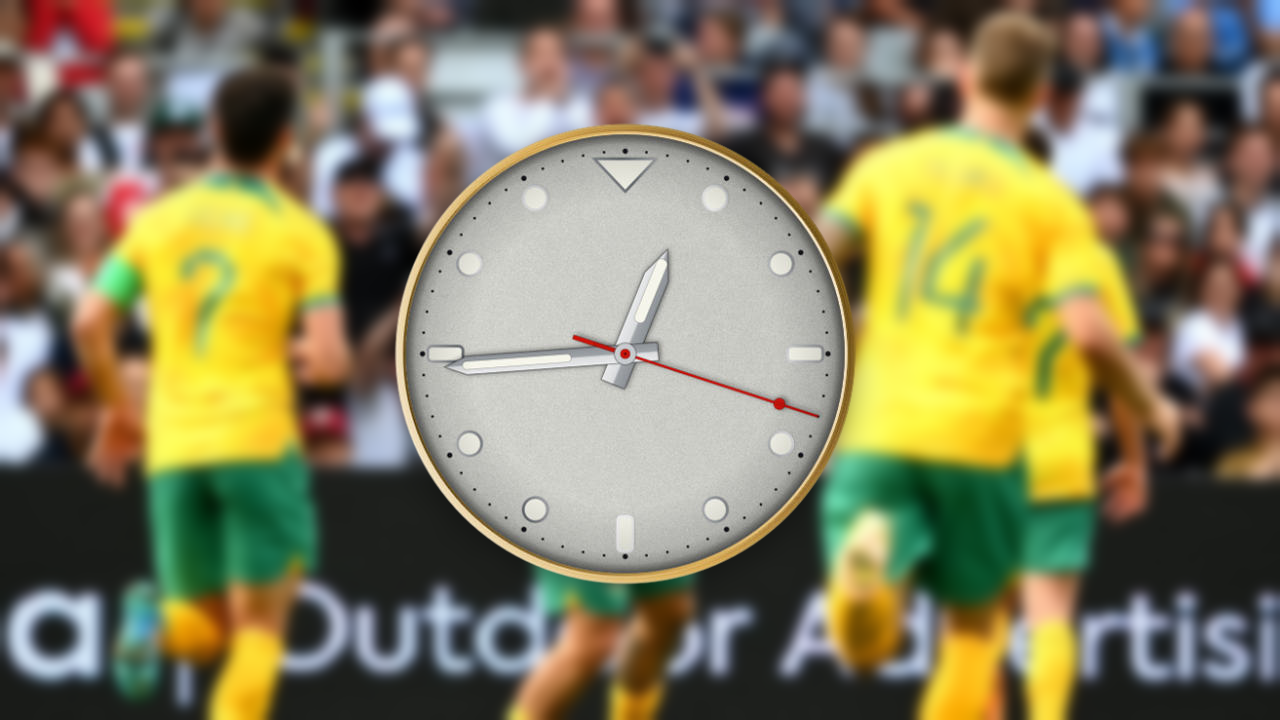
**12:44:18**
